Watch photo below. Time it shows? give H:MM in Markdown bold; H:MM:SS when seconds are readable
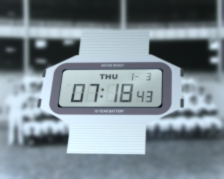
**7:18:43**
